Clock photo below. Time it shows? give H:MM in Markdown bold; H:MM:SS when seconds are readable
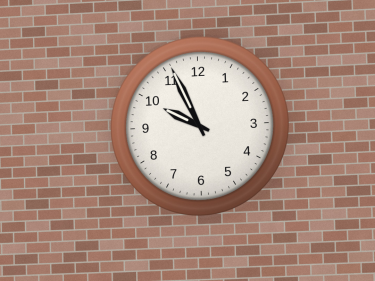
**9:56**
